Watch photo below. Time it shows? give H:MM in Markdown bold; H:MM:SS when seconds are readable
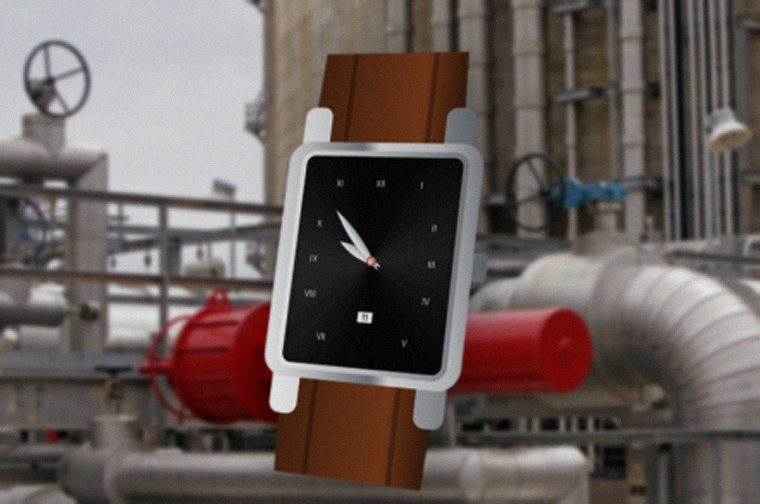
**9:53**
